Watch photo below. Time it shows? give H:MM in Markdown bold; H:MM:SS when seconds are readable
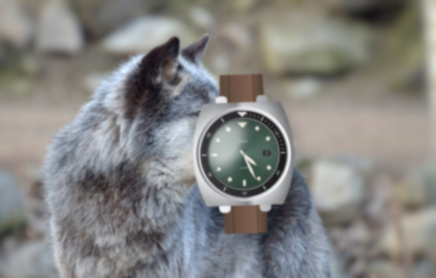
**4:26**
